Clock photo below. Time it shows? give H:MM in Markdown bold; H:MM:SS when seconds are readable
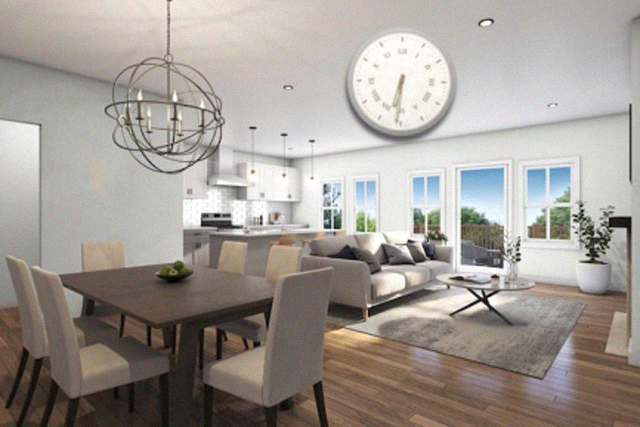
**6:31**
